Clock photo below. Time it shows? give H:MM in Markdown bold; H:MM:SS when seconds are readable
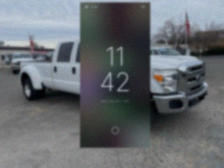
**11:42**
